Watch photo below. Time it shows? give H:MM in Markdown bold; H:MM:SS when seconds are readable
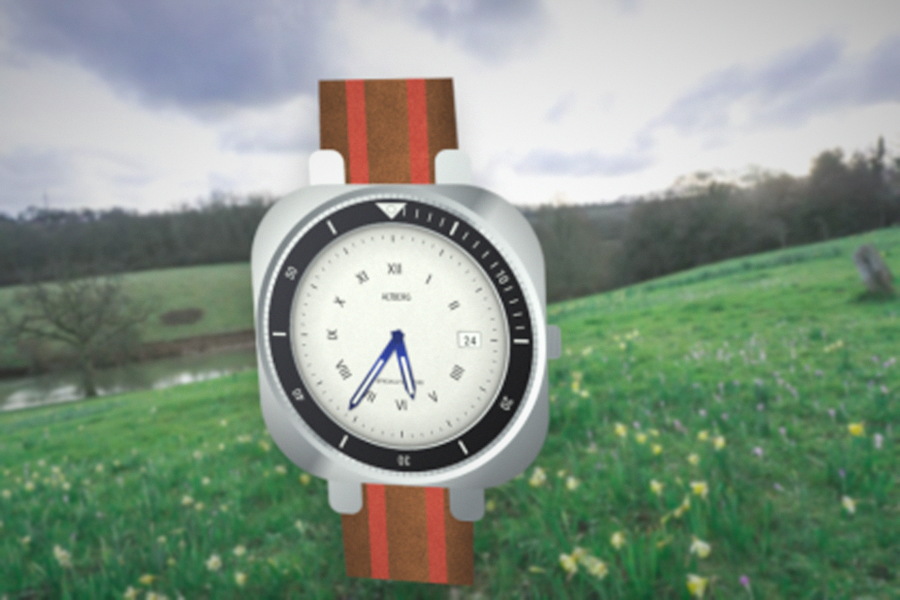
**5:36**
